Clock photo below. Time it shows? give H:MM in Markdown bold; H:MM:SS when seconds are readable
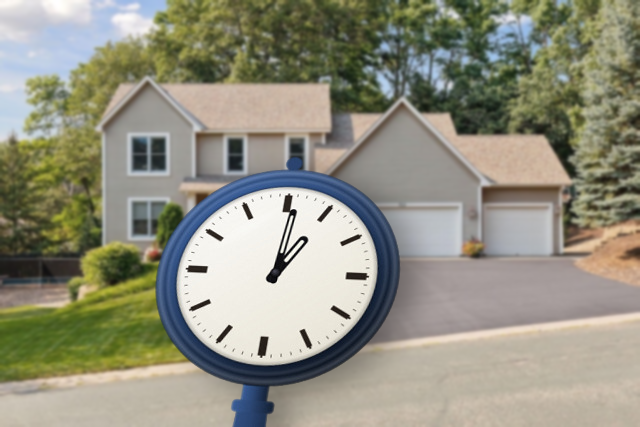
**1:01**
